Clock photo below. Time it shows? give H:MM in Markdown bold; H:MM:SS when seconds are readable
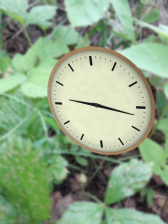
**9:17**
